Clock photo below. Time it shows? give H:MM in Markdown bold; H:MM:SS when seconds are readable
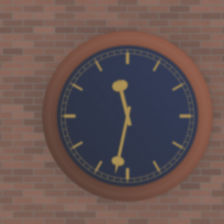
**11:32**
